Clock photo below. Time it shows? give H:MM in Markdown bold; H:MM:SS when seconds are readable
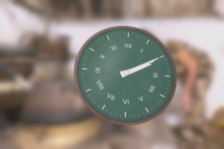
**2:10**
